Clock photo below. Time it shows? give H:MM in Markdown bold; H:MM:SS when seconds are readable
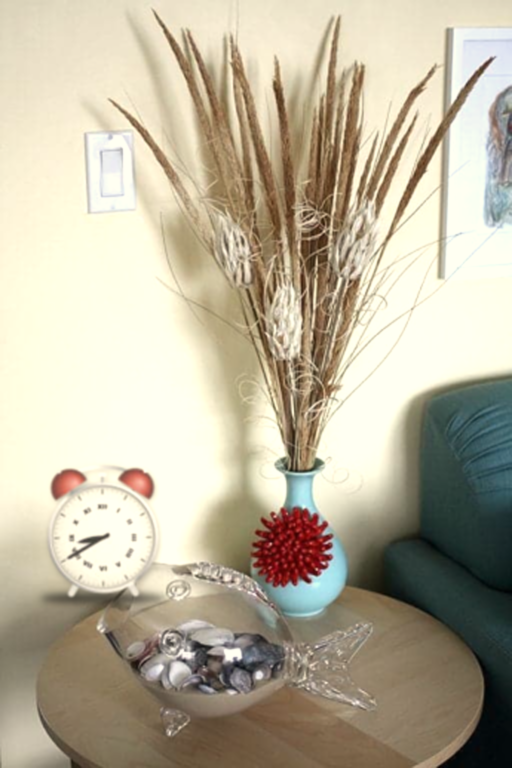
**8:40**
